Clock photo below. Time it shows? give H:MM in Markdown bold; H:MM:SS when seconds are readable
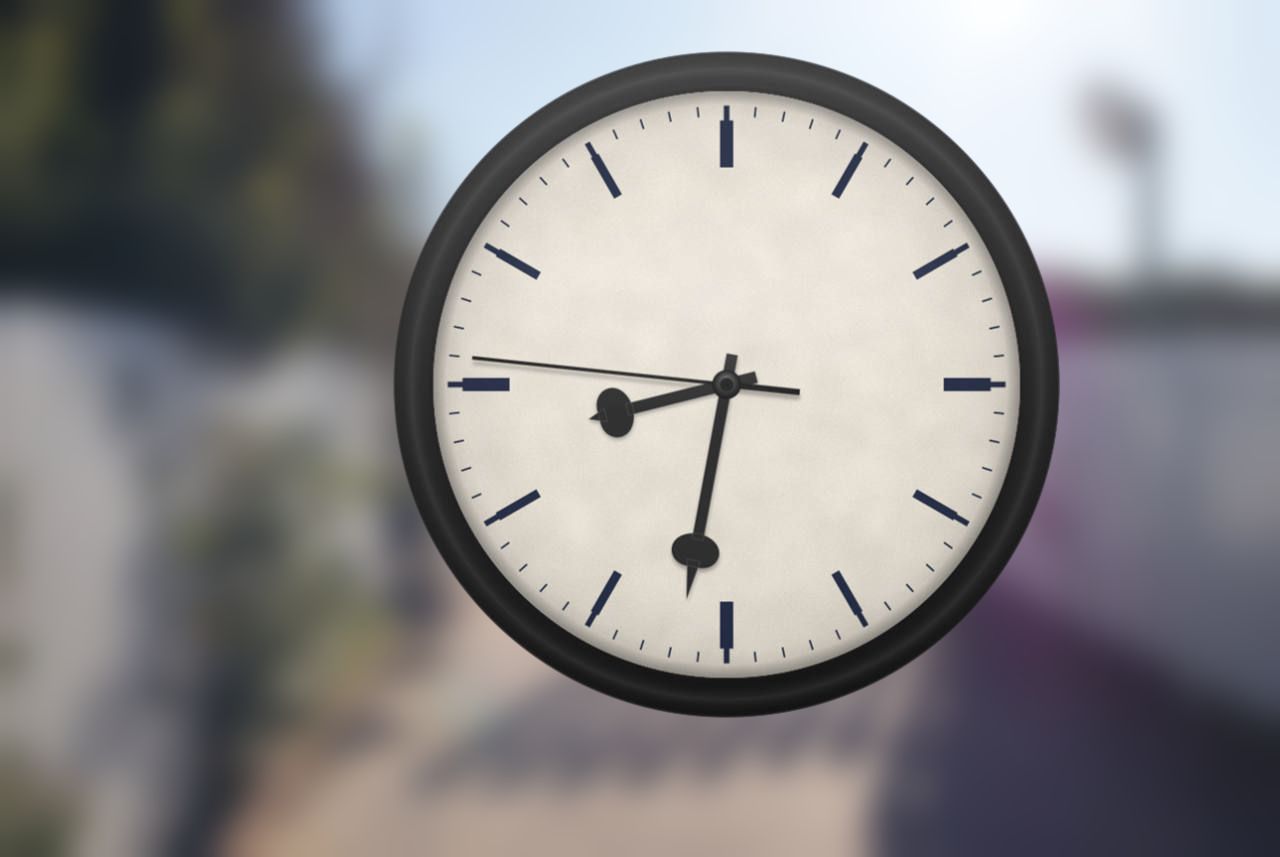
**8:31:46**
